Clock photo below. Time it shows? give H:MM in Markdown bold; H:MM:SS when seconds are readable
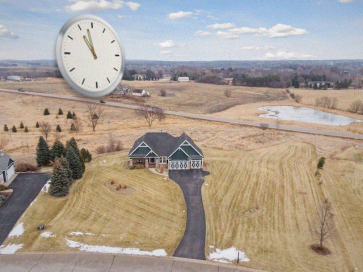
**10:58**
